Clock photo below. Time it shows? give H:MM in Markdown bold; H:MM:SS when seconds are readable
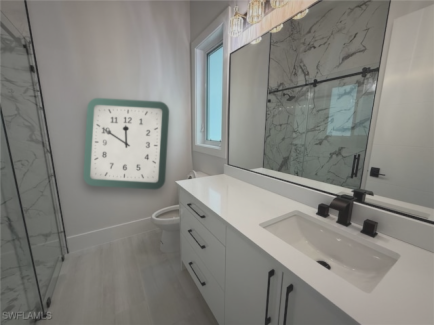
**11:50**
